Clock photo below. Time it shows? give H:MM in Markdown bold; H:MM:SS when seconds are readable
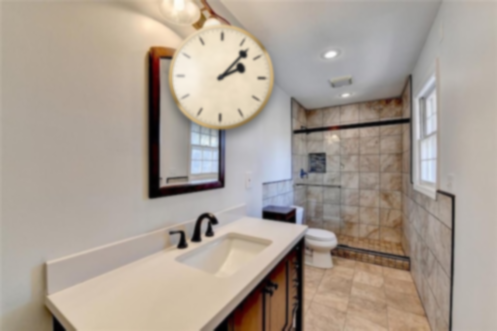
**2:07**
